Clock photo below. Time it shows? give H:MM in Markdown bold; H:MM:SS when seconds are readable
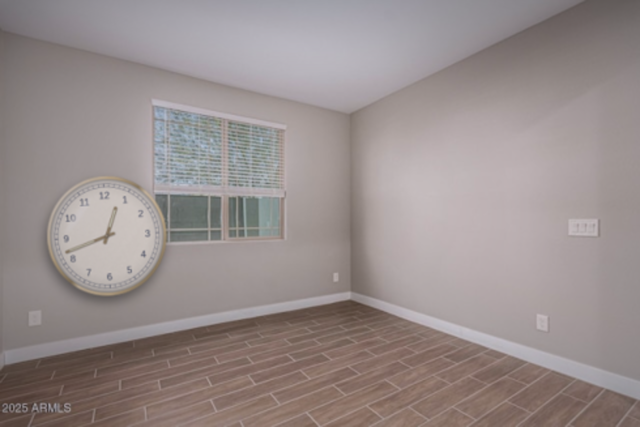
**12:42**
